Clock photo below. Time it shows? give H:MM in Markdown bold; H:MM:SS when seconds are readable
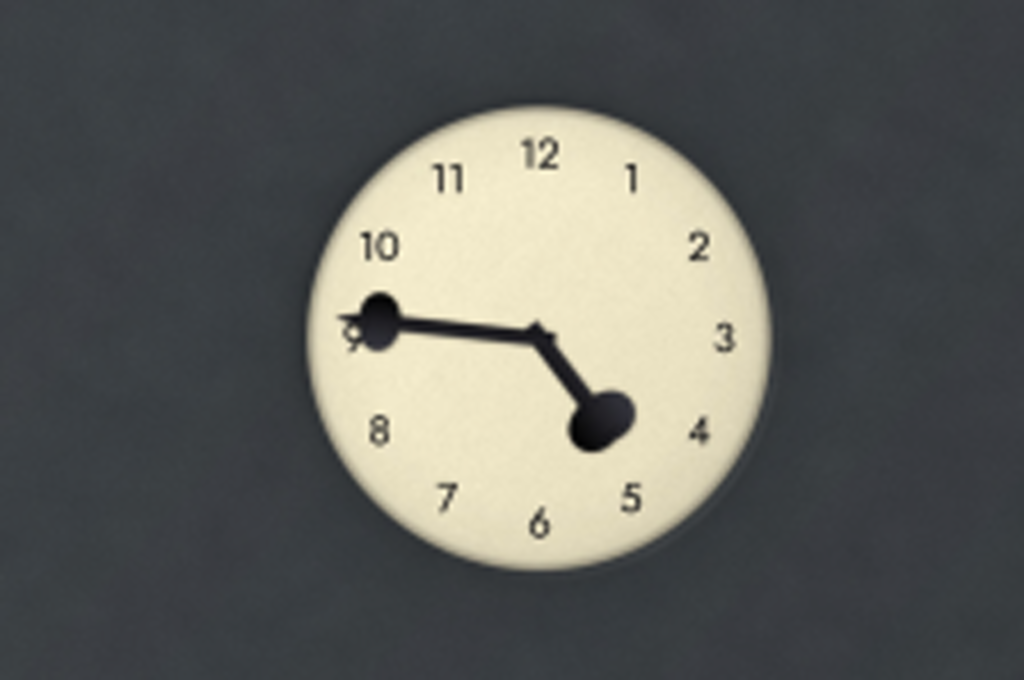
**4:46**
